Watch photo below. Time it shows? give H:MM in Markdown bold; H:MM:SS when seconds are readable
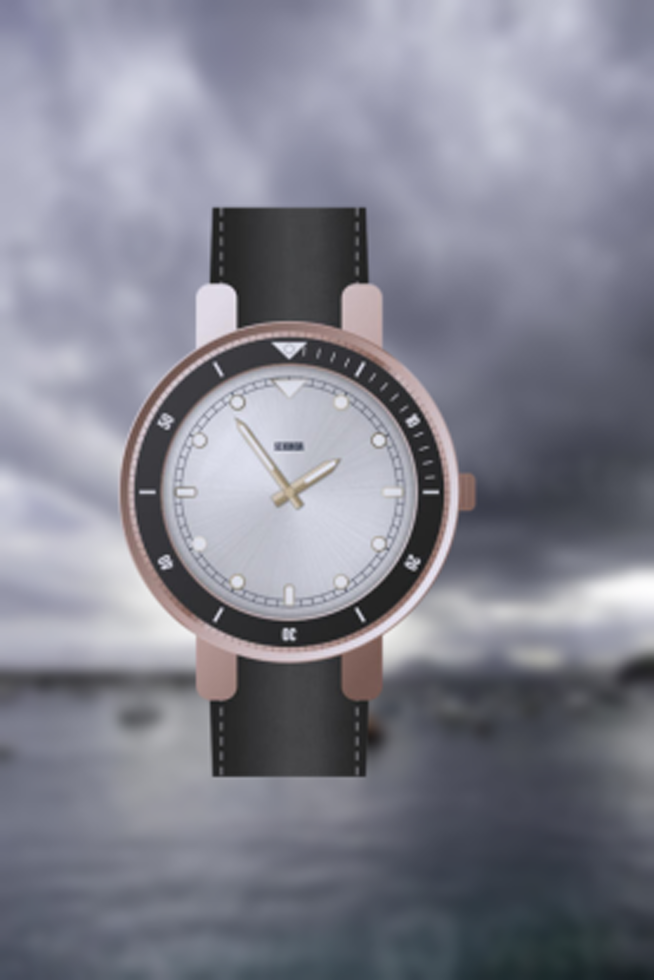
**1:54**
